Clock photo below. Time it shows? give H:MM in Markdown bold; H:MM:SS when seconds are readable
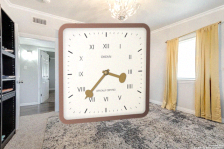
**3:37**
